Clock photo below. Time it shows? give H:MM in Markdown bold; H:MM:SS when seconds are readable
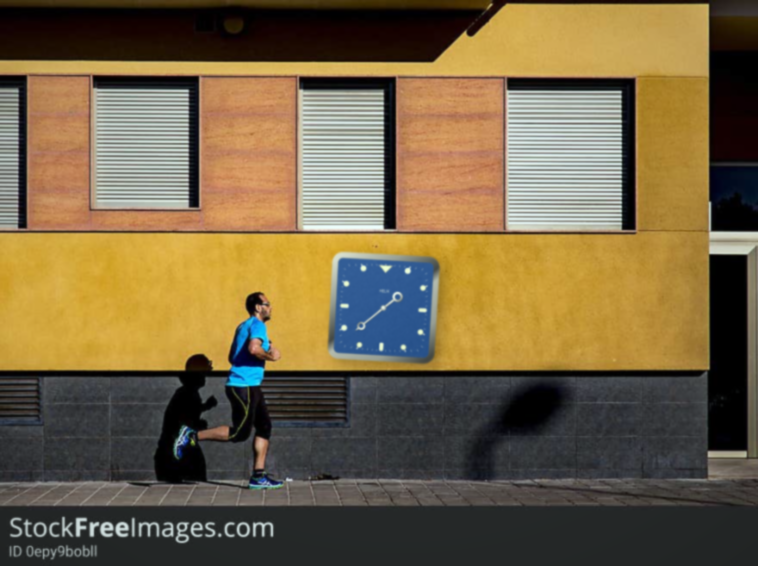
**1:38**
